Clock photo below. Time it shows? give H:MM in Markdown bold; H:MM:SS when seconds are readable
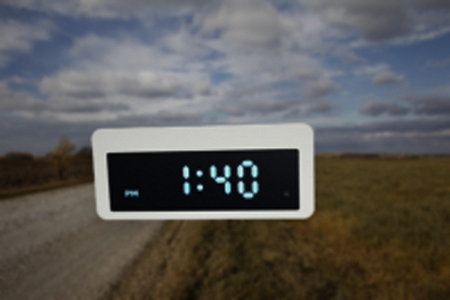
**1:40**
